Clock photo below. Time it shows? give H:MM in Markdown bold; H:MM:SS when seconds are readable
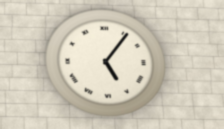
**5:06**
